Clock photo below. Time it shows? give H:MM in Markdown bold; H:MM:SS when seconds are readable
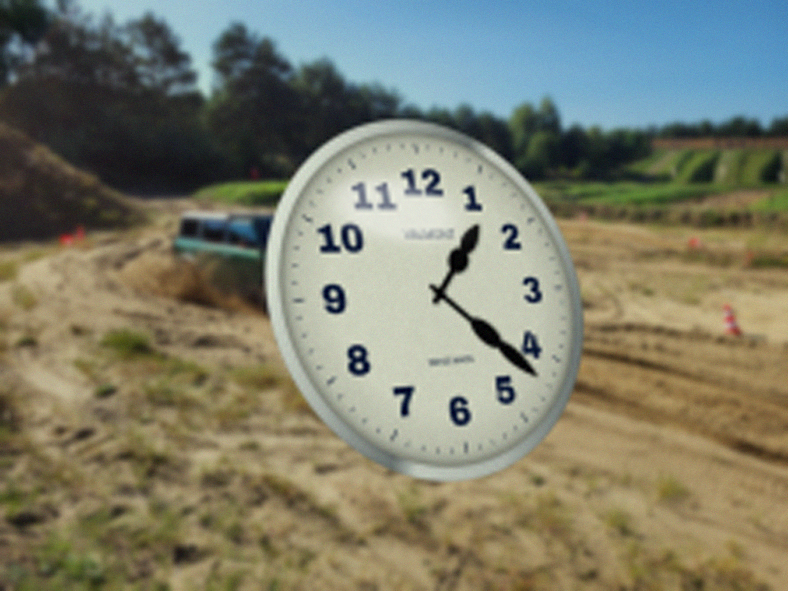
**1:22**
